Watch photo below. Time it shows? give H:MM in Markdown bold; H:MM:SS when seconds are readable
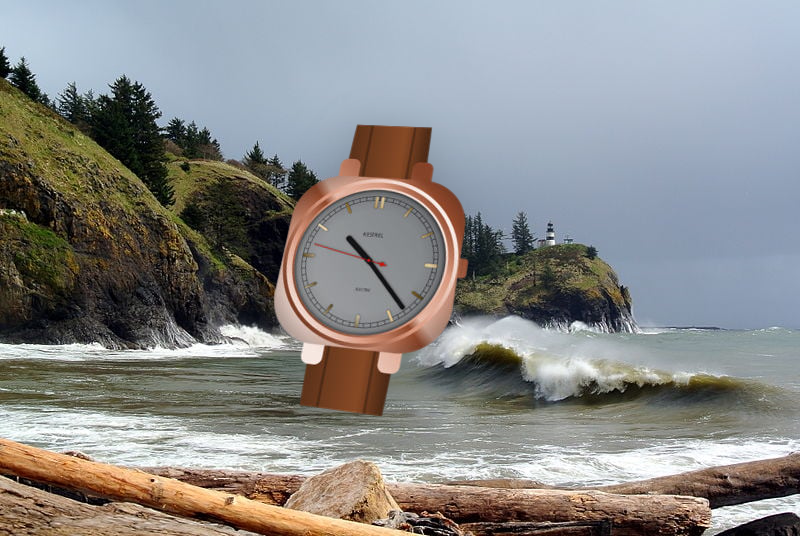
**10:22:47**
